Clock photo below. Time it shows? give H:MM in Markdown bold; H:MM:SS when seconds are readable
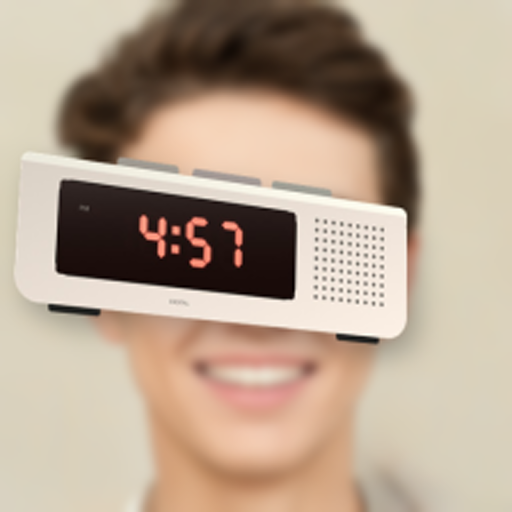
**4:57**
